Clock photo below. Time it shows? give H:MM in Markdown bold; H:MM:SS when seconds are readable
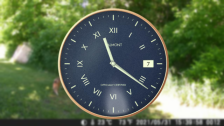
**11:21**
